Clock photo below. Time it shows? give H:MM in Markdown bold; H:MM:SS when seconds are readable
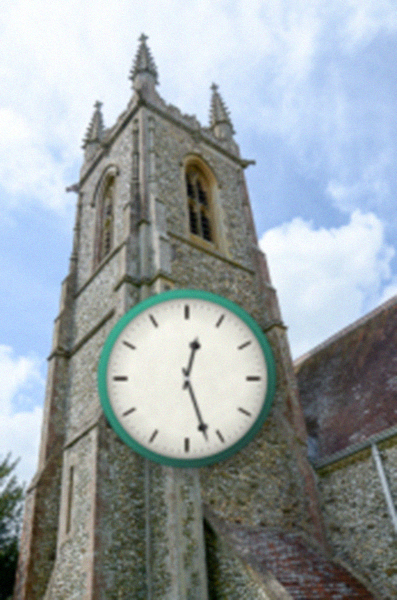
**12:27**
